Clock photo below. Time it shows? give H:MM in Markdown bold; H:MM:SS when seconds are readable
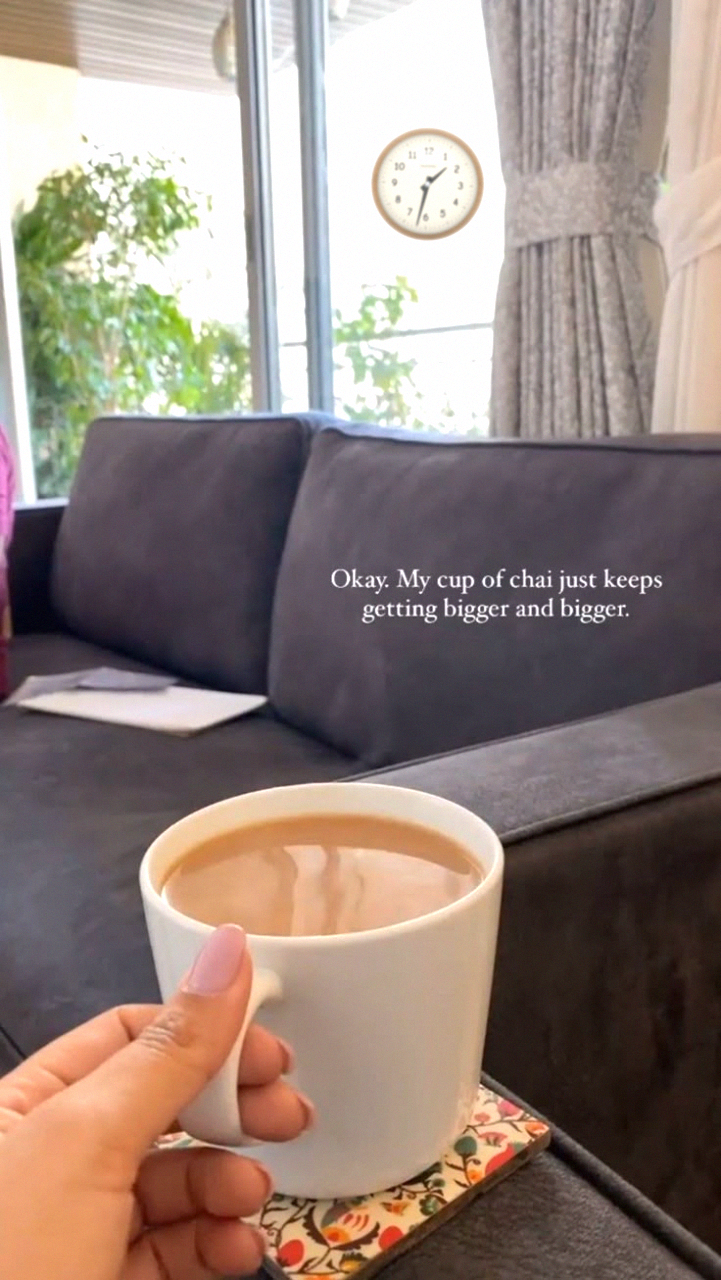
**1:32**
